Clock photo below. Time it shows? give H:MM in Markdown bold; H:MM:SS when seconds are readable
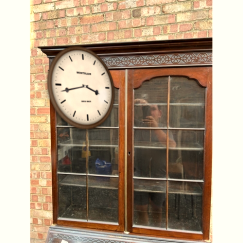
**3:43**
